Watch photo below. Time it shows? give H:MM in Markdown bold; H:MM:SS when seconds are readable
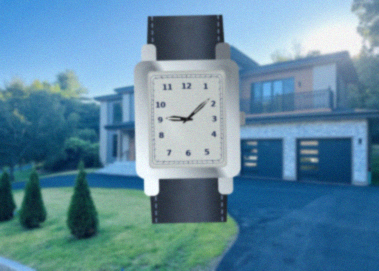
**9:08**
